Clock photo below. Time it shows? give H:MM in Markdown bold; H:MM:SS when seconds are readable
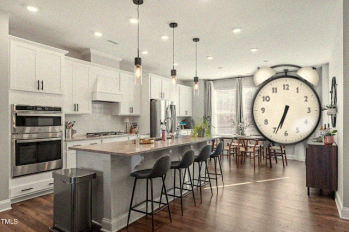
**6:34**
